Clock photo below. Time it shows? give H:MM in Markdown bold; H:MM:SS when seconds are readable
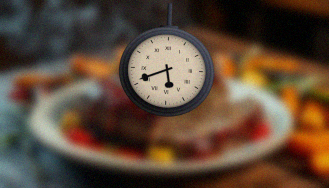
**5:41**
